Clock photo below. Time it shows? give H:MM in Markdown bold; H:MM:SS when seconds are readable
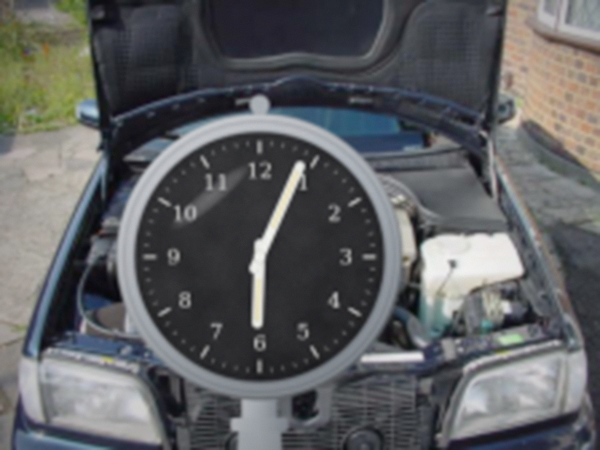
**6:04**
